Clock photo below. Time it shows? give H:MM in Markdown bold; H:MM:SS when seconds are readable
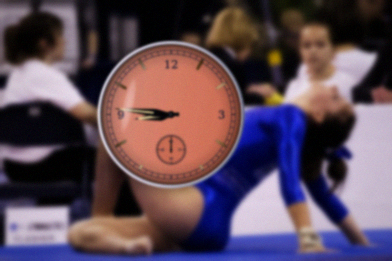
**8:46**
